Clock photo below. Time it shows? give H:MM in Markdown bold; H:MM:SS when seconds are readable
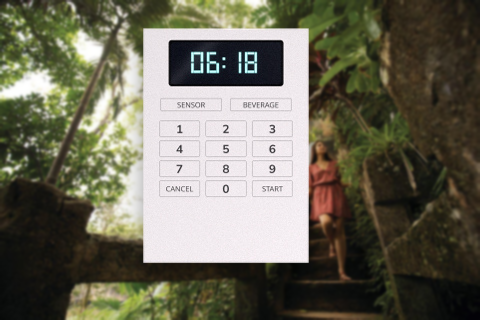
**6:18**
